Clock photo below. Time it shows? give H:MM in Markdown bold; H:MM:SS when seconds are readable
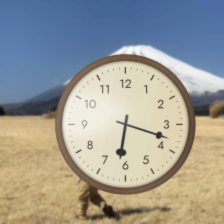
**6:18**
